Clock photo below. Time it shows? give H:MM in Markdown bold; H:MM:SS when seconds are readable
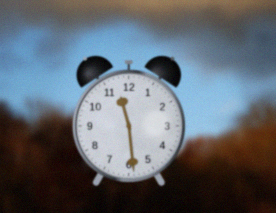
**11:29**
